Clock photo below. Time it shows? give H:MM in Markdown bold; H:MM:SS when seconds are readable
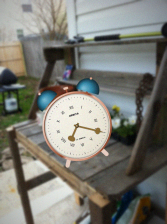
**7:20**
